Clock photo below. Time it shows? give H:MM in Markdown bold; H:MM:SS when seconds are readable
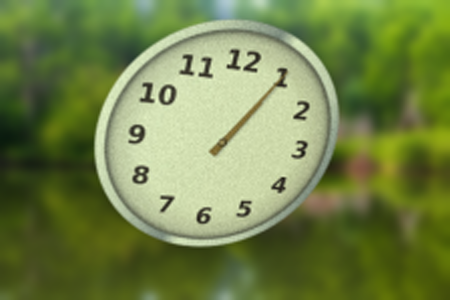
**1:05**
